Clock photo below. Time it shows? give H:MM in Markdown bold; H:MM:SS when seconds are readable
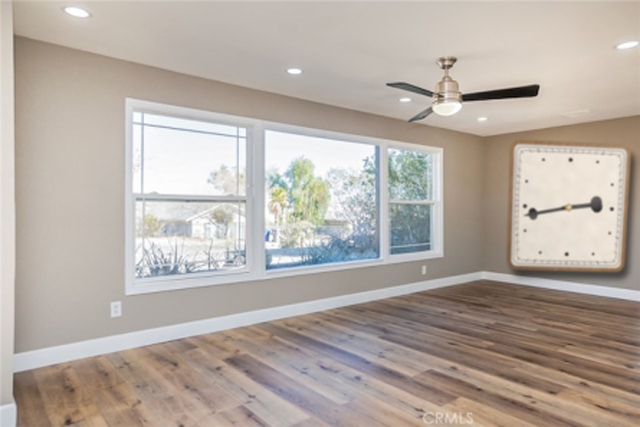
**2:43**
